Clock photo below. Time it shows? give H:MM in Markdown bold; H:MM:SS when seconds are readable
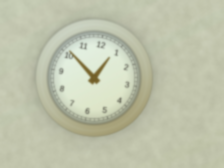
**12:51**
